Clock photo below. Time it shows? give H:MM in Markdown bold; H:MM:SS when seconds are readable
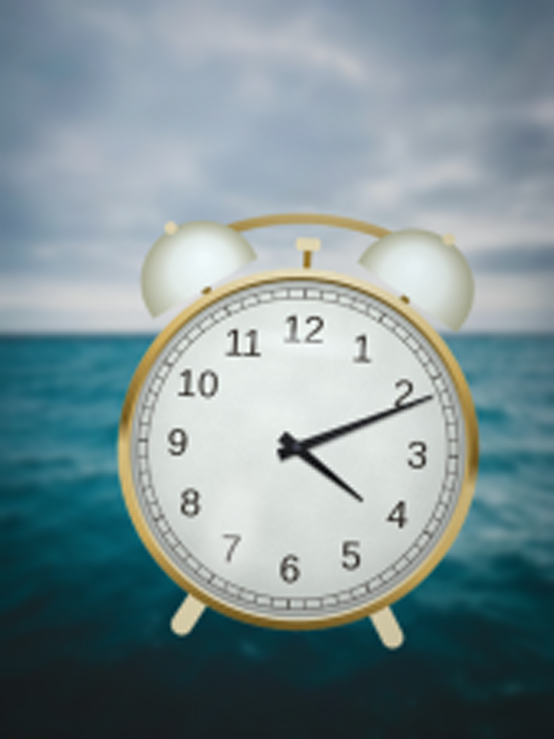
**4:11**
